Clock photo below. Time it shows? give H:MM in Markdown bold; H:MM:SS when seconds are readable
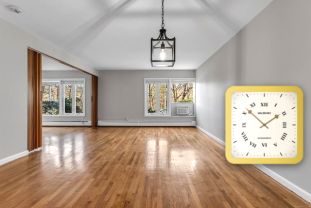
**1:52**
